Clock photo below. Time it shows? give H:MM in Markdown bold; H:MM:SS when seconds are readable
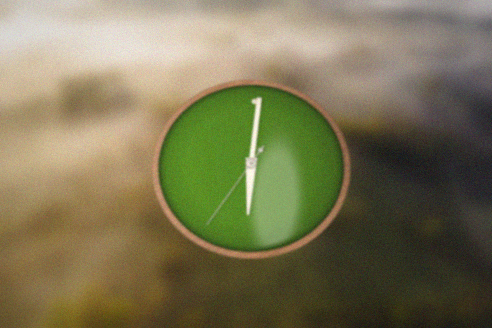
**6:00:35**
